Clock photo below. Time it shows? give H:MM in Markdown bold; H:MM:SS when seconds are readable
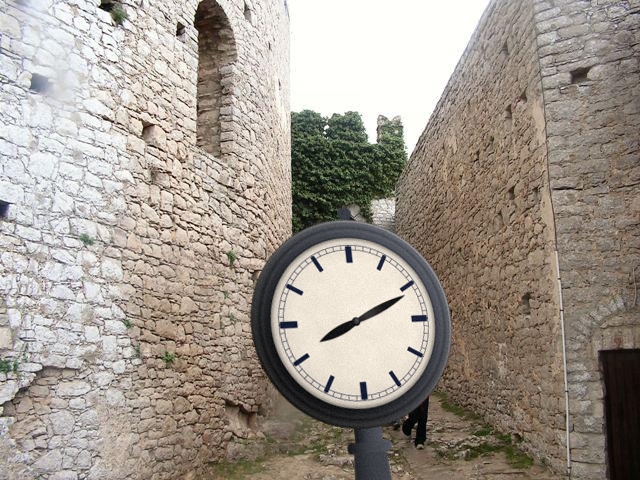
**8:11**
